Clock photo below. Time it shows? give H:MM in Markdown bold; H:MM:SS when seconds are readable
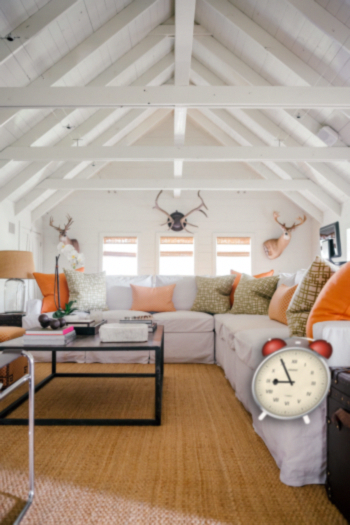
**8:55**
